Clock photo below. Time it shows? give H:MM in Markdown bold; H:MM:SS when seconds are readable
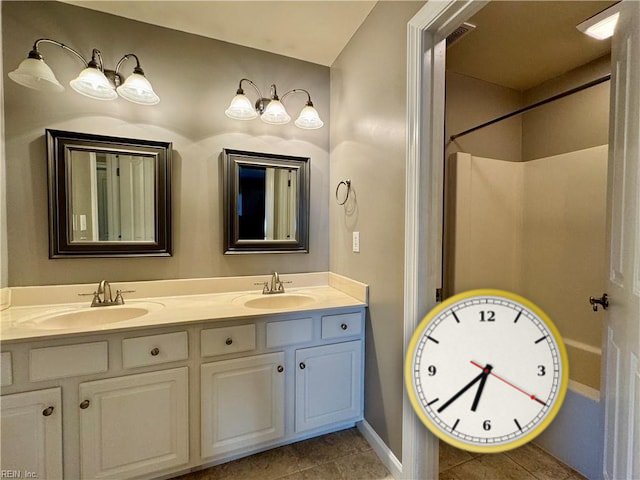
**6:38:20**
